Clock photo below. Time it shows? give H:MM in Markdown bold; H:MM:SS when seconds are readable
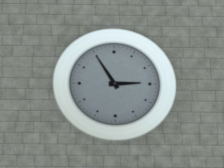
**2:55**
